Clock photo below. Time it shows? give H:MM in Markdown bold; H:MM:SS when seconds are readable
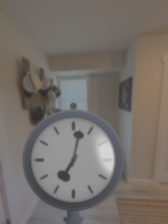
**7:02**
